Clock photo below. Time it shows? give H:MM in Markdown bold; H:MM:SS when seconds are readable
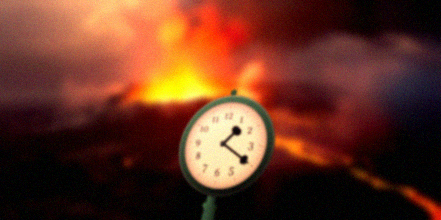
**1:20**
